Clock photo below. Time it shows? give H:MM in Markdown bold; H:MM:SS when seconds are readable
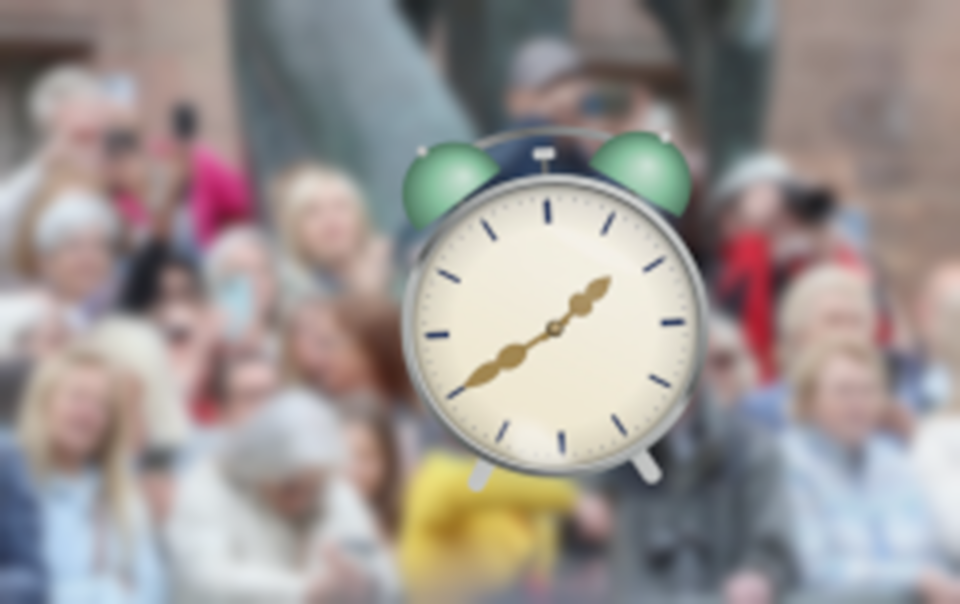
**1:40**
